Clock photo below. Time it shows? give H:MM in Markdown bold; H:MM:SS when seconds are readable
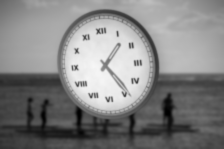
**1:24**
